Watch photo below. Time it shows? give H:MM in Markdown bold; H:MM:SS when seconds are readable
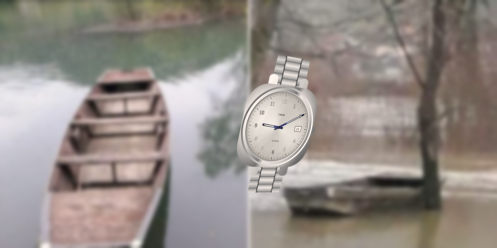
**9:10**
